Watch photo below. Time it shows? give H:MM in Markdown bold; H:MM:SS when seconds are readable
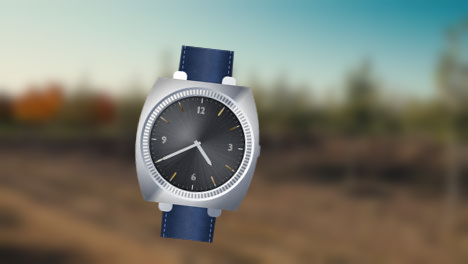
**4:40**
